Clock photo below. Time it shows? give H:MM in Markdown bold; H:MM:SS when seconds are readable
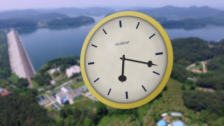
**6:18**
